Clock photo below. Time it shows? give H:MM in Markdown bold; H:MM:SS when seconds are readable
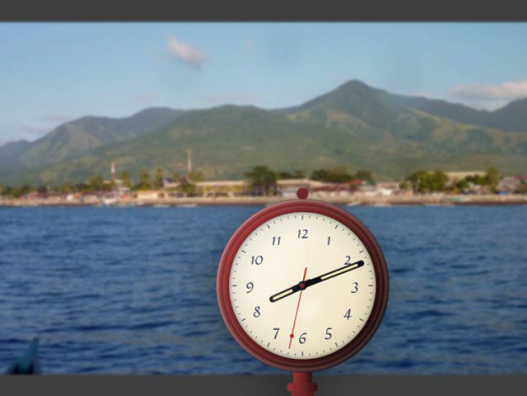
**8:11:32**
